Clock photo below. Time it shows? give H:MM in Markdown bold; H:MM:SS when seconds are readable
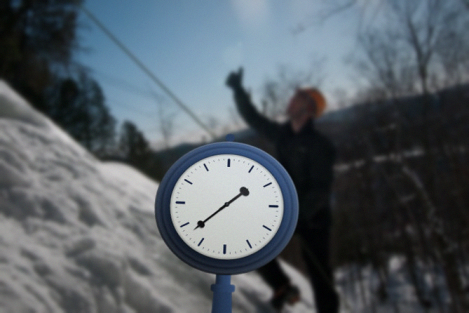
**1:38**
